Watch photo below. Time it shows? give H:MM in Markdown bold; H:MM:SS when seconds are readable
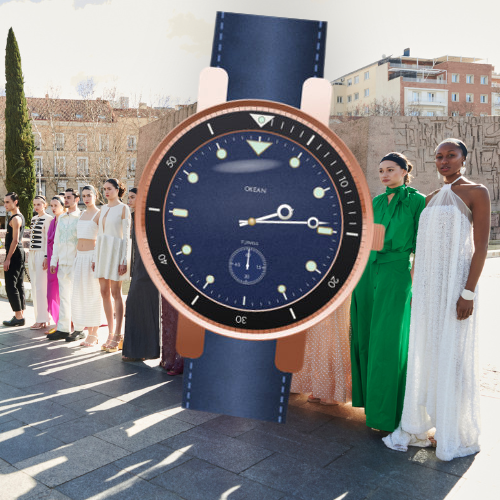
**2:14**
